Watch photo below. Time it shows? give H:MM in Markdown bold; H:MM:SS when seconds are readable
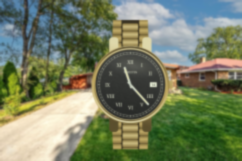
**11:23**
